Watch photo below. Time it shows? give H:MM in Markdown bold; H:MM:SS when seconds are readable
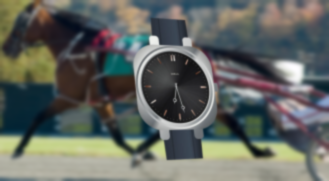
**6:28**
